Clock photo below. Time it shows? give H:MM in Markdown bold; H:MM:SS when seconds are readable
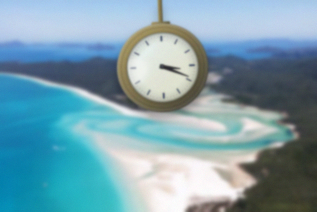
**3:19**
